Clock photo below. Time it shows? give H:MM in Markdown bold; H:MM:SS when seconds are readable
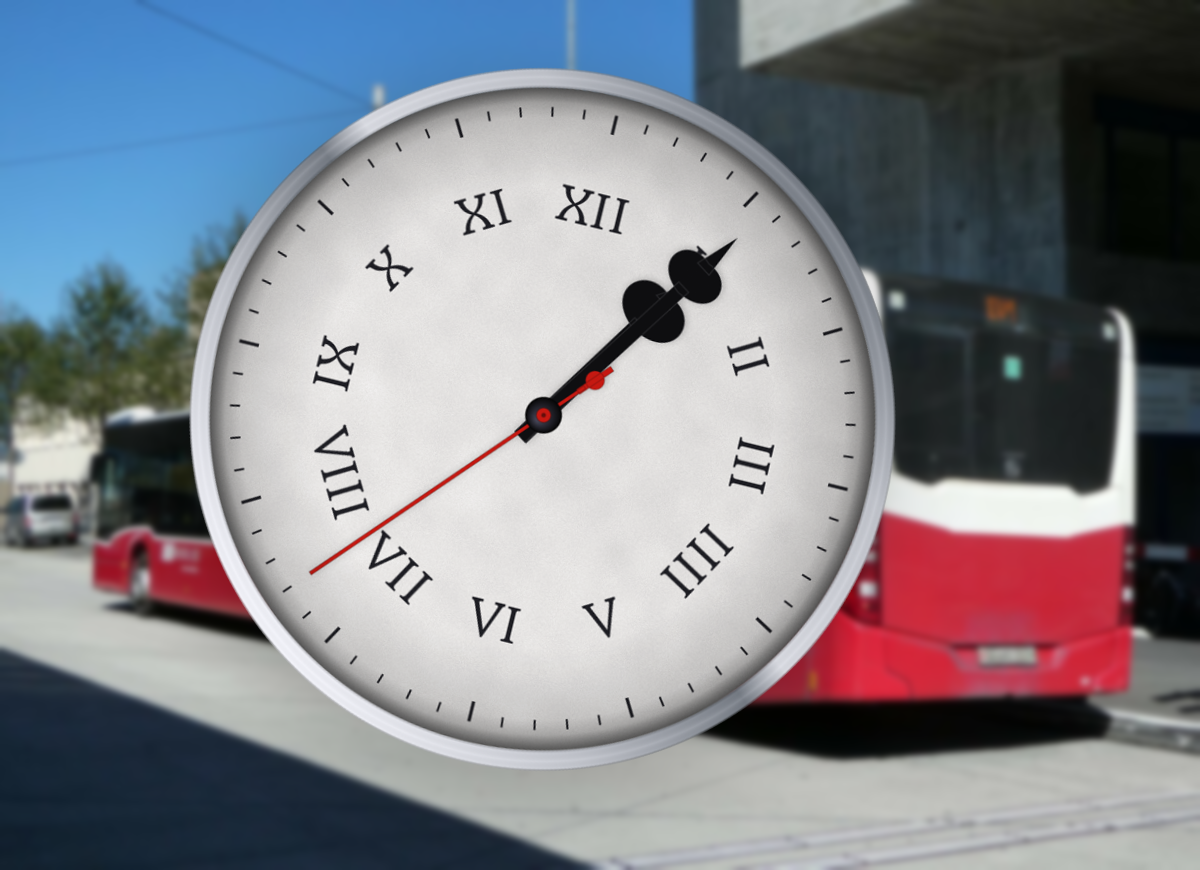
**1:05:37**
